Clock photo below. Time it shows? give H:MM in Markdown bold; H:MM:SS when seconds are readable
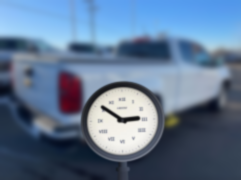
**2:51**
